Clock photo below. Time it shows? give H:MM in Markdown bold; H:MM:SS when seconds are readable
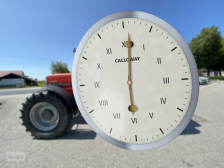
**6:01**
